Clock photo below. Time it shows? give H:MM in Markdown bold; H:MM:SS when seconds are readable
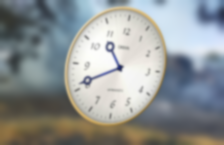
**10:41**
